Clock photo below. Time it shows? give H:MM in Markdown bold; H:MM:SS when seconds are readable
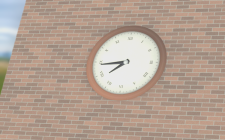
**7:44**
